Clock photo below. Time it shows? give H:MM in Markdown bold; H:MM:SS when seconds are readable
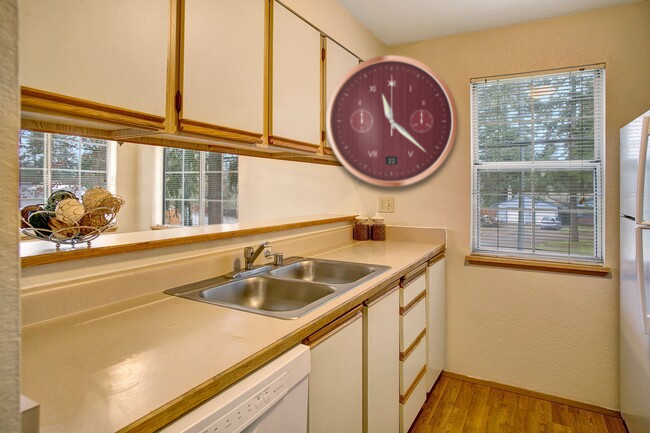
**11:22**
